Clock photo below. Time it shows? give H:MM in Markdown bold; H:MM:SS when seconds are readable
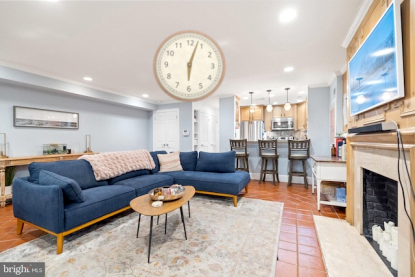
**6:03**
